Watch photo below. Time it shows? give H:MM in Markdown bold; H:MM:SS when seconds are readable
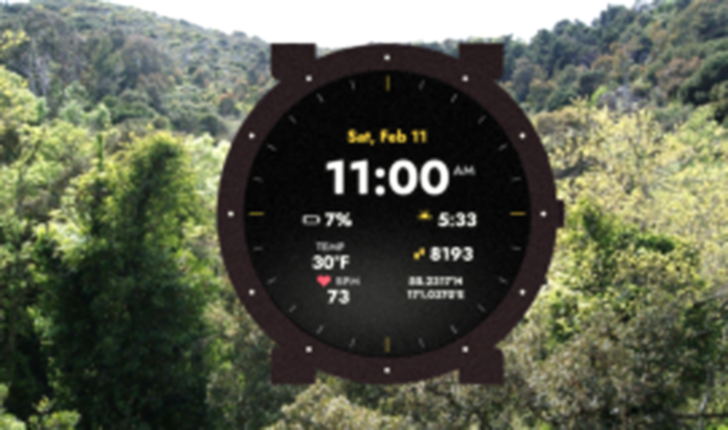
**11:00**
